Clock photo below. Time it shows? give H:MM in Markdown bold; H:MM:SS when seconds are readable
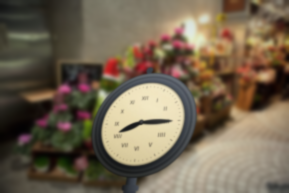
**8:15**
